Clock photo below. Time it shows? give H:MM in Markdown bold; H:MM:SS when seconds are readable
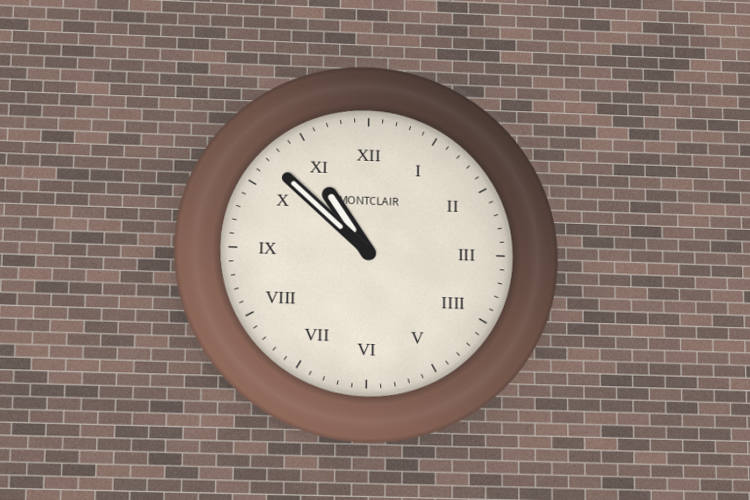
**10:52**
